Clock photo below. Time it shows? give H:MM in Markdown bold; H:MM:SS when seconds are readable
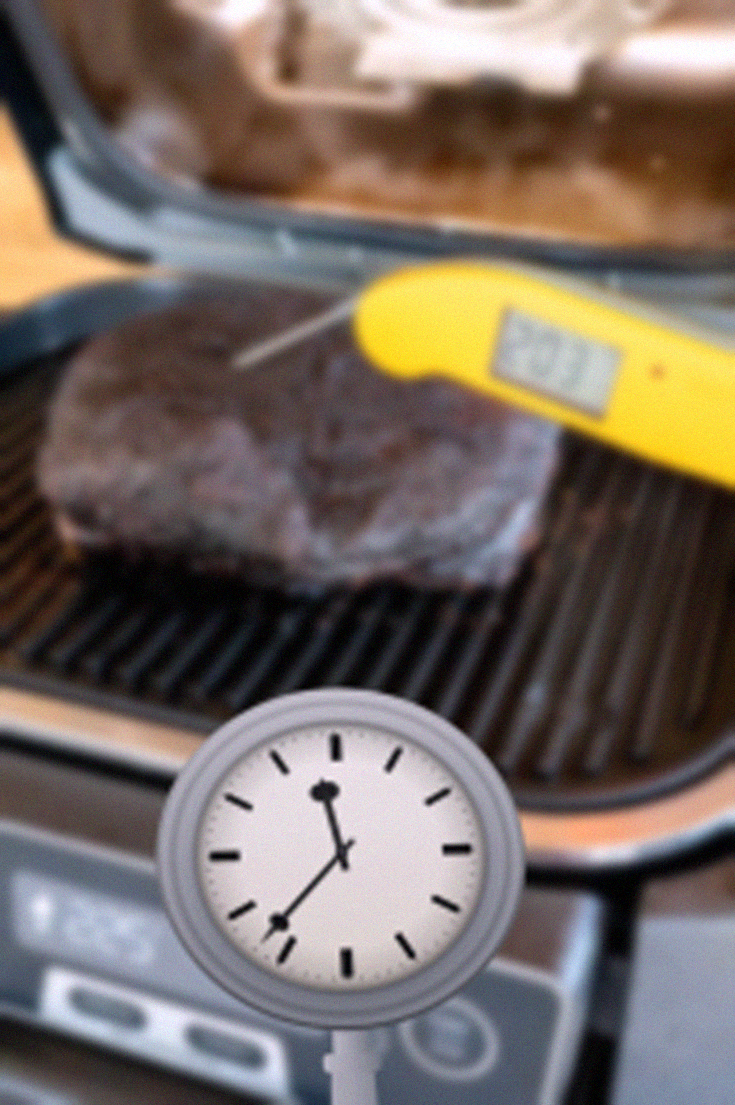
**11:37**
